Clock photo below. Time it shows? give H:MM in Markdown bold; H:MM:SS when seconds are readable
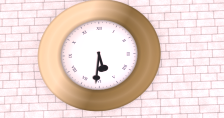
**5:31**
